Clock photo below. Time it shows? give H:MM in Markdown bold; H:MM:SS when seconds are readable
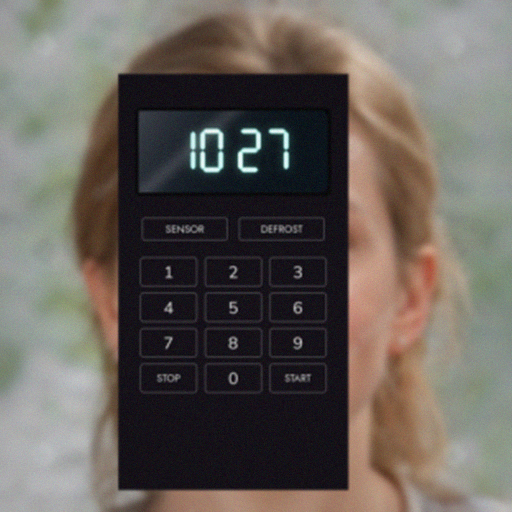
**10:27**
